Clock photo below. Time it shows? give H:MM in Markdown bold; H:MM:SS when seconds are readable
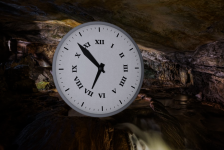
**6:53**
